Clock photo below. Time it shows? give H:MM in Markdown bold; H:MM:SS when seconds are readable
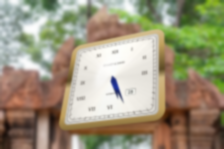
**5:26**
